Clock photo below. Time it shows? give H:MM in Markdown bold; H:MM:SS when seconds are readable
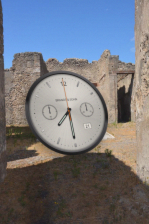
**7:30**
